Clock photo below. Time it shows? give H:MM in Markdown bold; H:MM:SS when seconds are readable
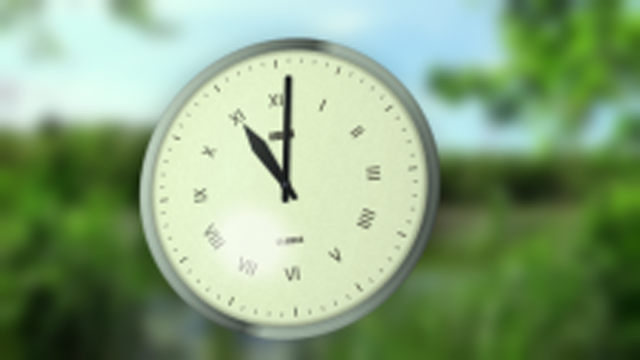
**11:01**
